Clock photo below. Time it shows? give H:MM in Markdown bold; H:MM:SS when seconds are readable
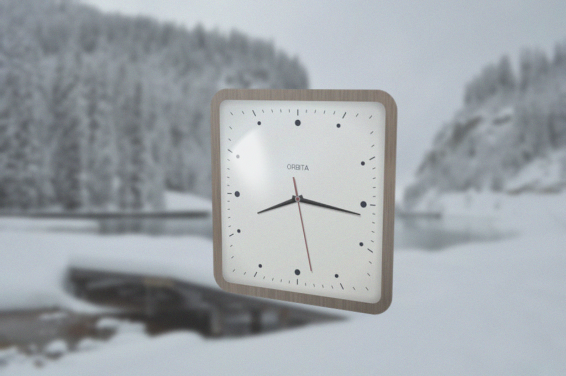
**8:16:28**
